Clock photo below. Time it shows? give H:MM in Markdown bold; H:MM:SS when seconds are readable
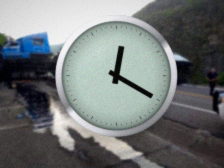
**12:20**
